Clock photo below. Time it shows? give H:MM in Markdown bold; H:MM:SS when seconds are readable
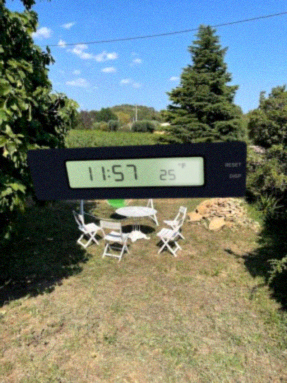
**11:57**
